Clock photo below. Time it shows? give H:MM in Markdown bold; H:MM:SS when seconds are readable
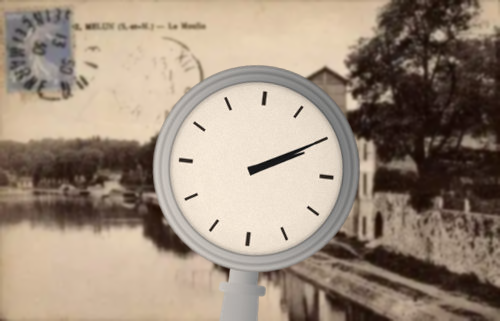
**2:10**
